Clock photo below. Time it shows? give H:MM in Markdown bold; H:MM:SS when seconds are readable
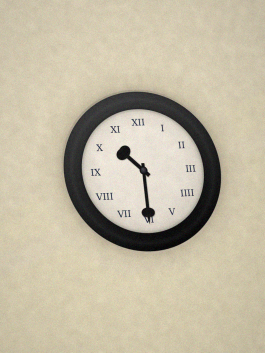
**10:30**
